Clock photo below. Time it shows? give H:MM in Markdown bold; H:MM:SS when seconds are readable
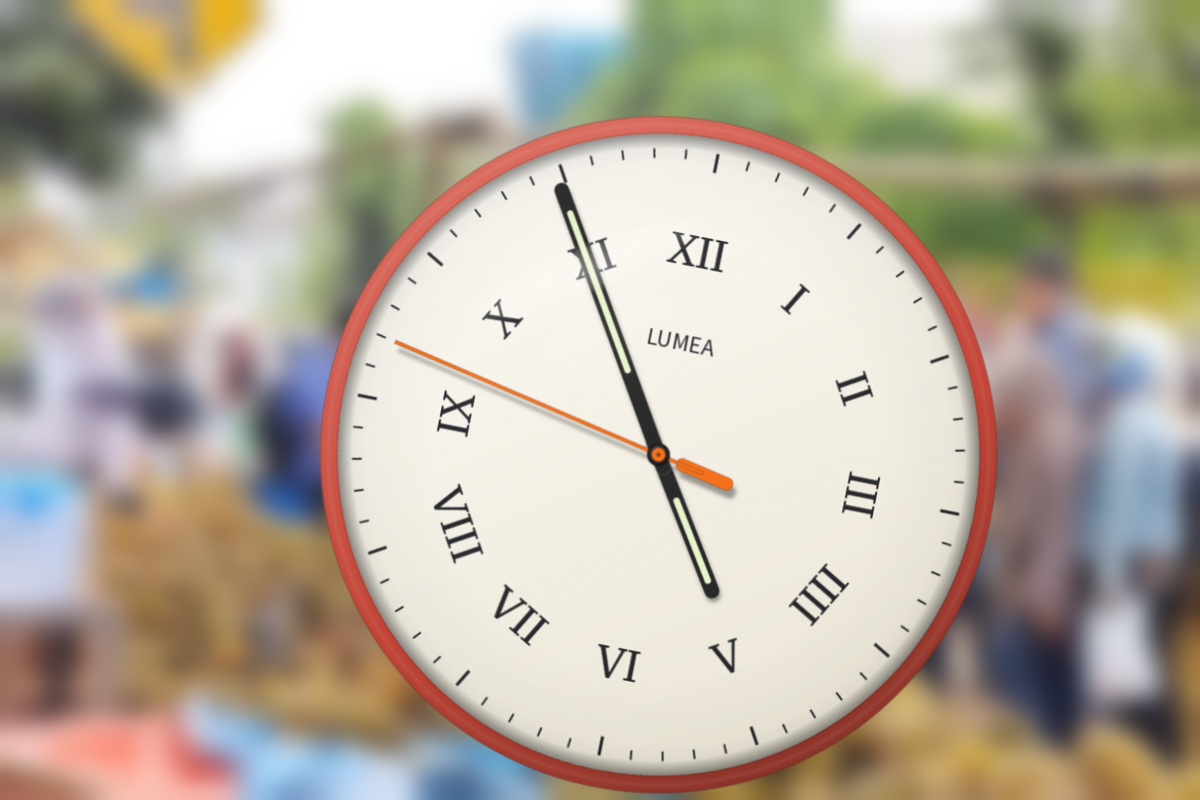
**4:54:47**
